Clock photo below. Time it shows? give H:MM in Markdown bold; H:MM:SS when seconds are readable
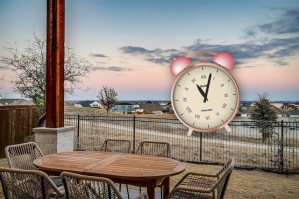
**11:03**
